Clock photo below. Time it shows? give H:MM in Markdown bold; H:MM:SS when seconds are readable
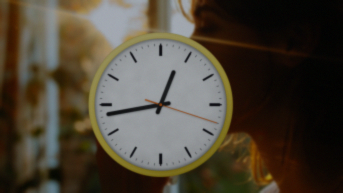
**12:43:18**
